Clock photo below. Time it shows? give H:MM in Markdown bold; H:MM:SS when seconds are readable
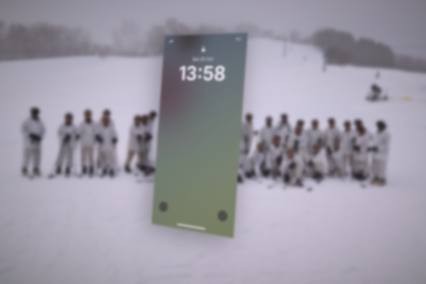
**13:58**
